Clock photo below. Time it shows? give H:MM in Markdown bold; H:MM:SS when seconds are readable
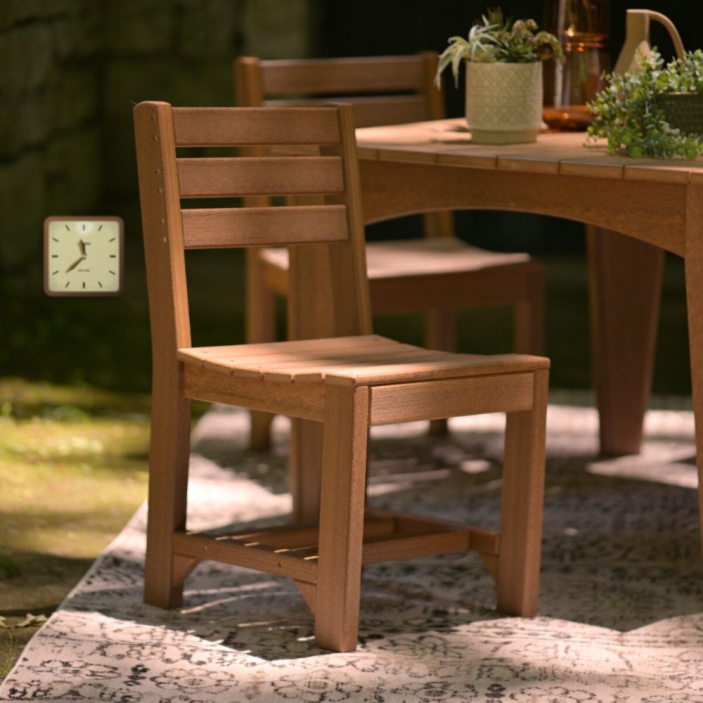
**11:38**
